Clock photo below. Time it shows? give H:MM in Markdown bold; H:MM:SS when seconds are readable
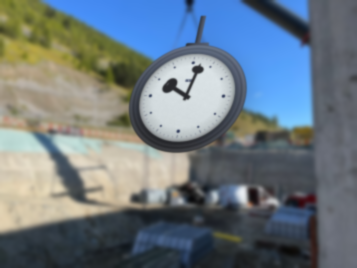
**10:02**
